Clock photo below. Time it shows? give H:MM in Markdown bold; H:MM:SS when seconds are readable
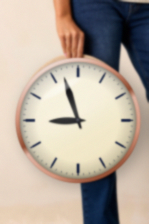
**8:57**
